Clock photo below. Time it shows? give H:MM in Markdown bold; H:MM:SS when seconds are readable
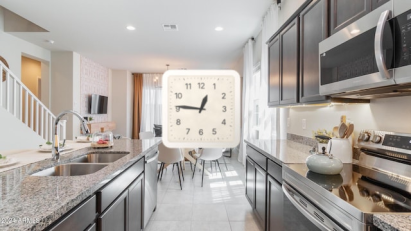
**12:46**
